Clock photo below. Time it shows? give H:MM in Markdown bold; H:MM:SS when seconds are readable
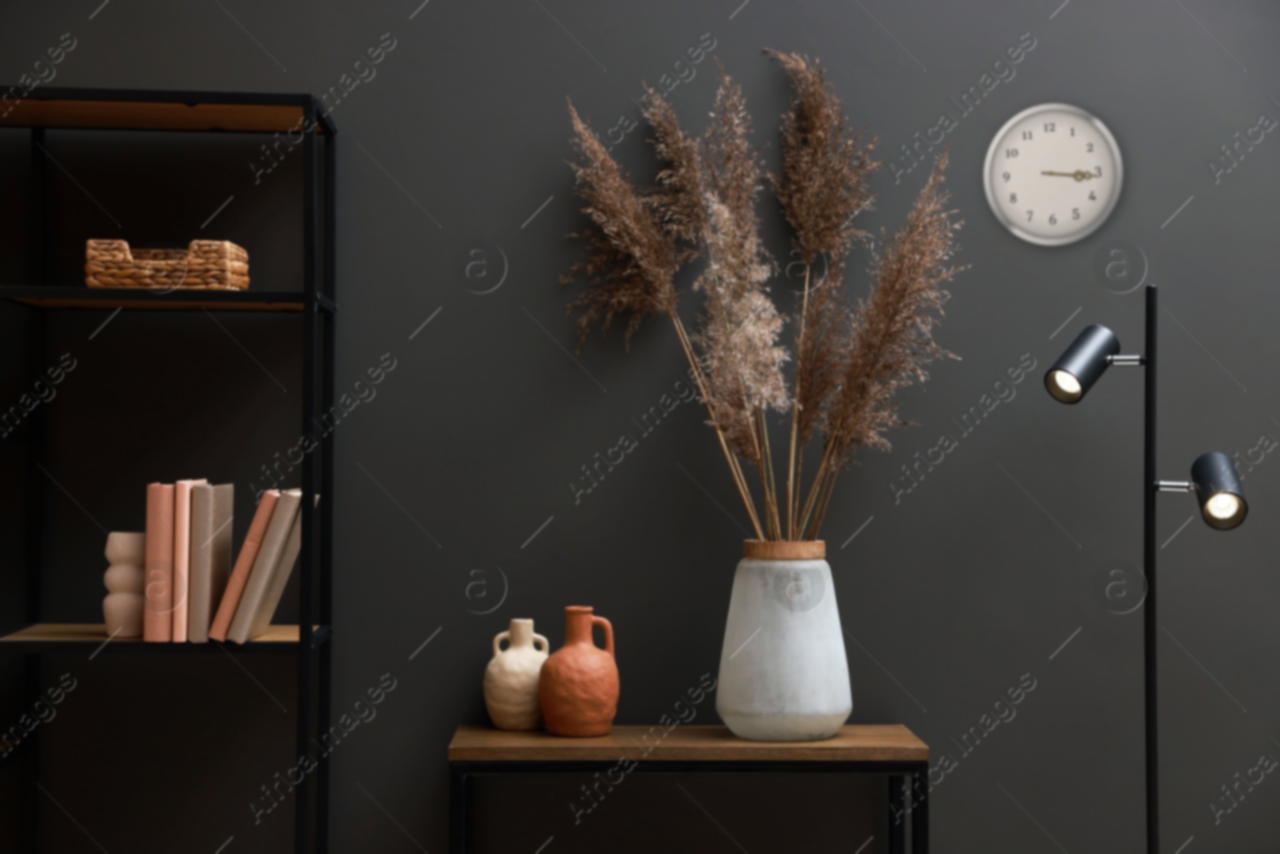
**3:16**
